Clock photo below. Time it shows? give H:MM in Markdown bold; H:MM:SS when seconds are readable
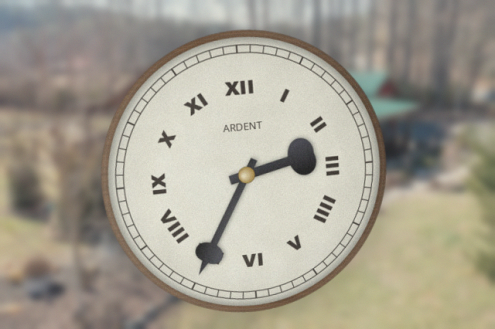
**2:35**
